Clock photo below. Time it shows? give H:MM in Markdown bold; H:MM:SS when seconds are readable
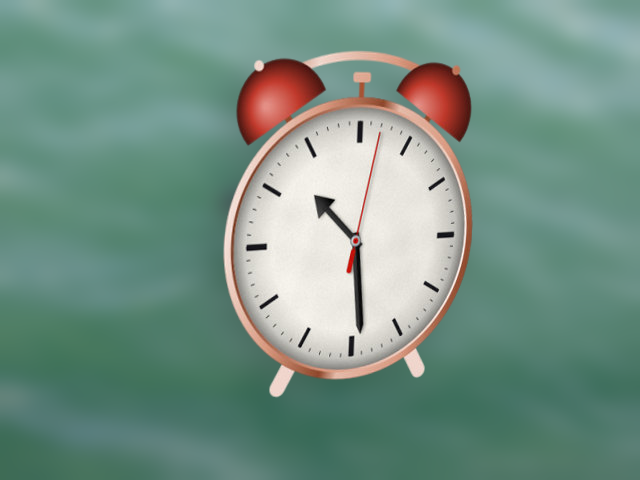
**10:29:02**
